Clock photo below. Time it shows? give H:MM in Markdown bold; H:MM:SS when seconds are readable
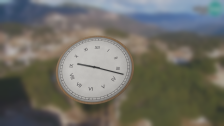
**9:17**
